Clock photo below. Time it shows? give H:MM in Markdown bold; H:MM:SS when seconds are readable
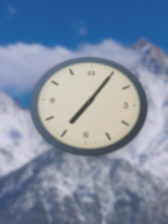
**7:05**
